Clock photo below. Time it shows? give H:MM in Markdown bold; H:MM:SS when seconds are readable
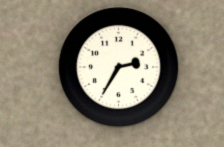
**2:35**
